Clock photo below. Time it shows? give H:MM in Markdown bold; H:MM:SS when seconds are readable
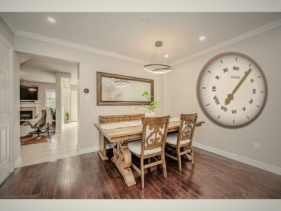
**7:06**
